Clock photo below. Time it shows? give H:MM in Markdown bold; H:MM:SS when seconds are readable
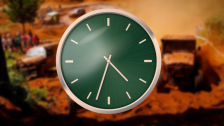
**4:33**
